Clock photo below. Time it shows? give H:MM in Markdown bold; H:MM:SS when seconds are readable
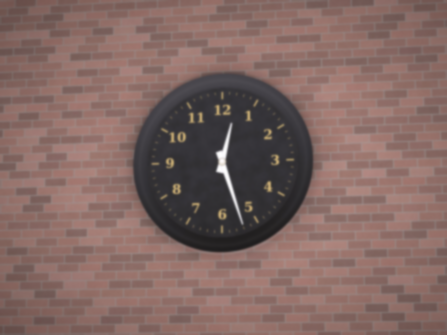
**12:27**
